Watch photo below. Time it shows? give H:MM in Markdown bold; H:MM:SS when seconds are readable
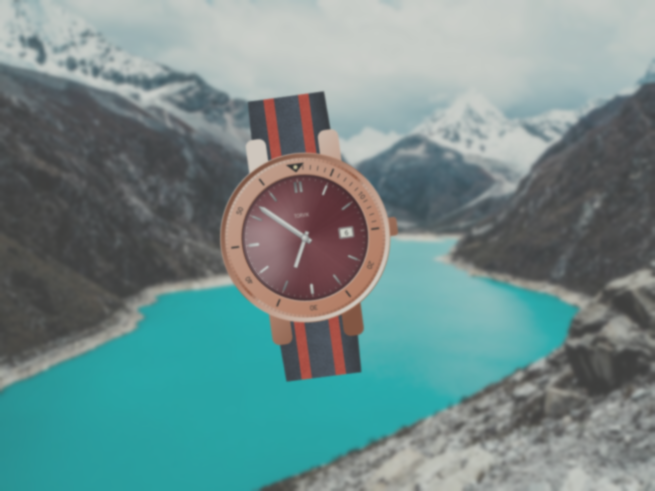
**6:52**
